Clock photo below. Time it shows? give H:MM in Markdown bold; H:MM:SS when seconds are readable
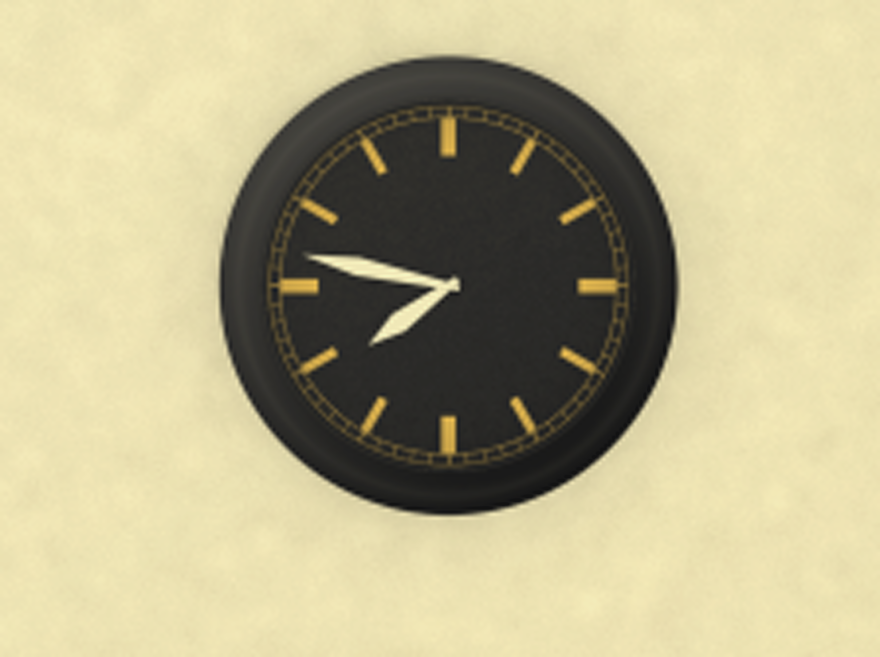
**7:47**
